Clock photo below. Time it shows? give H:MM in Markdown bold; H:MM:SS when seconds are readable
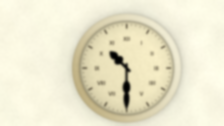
**10:30**
